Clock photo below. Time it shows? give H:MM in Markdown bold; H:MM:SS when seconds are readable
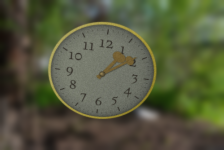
**1:09**
